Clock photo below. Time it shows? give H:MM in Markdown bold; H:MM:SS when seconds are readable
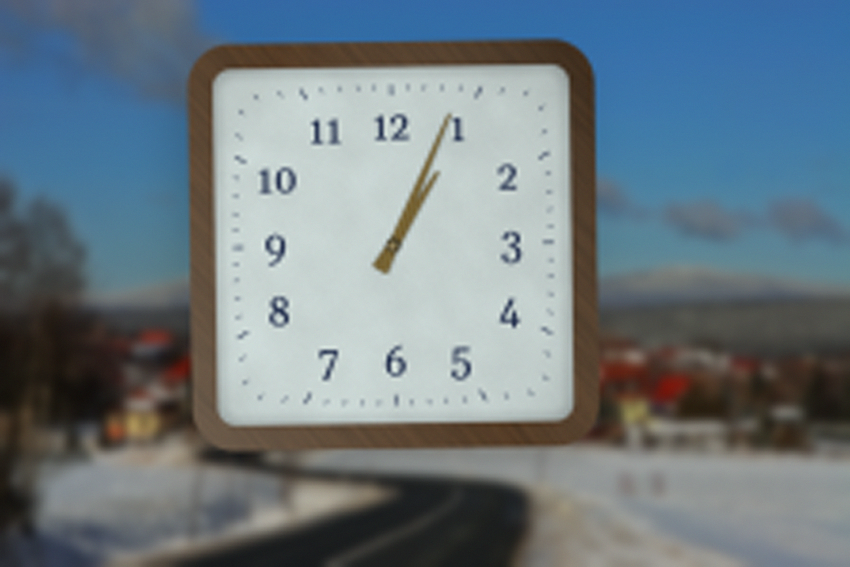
**1:04**
